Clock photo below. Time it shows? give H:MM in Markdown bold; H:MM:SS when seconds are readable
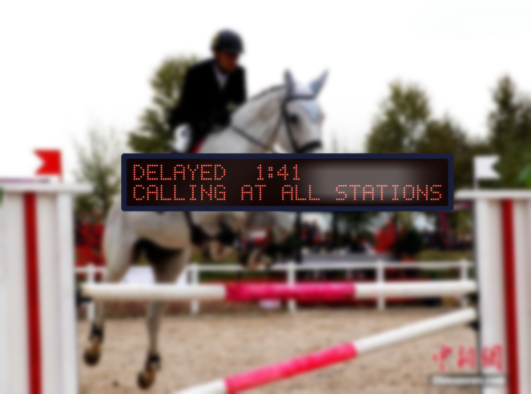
**1:41**
